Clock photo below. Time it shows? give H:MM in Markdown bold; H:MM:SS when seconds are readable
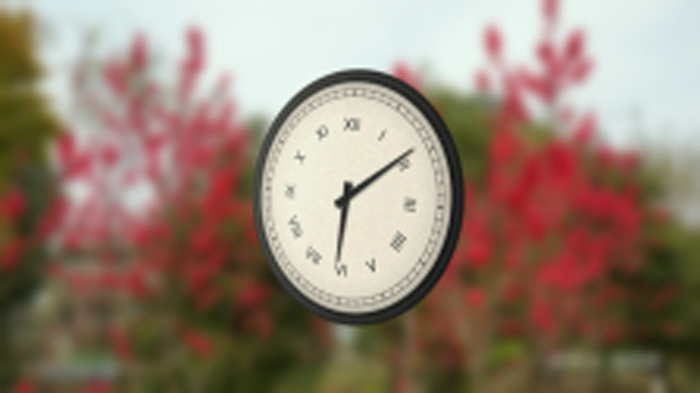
**6:09**
